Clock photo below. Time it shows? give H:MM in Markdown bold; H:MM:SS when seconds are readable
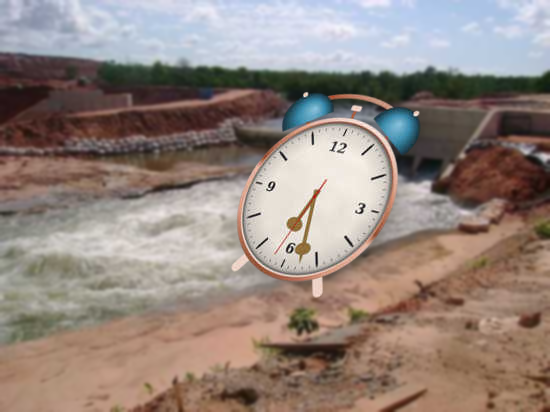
**6:27:32**
